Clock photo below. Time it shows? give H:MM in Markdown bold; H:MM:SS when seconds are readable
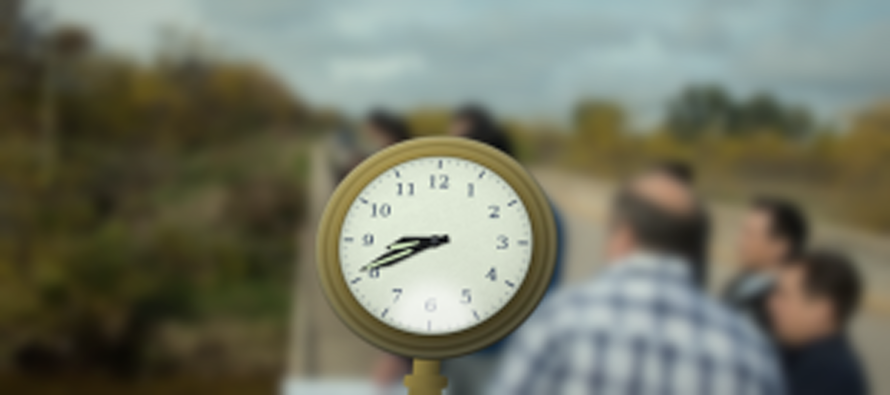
**8:41**
